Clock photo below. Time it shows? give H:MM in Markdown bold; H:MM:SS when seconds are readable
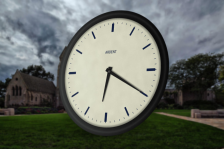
**6:20**
